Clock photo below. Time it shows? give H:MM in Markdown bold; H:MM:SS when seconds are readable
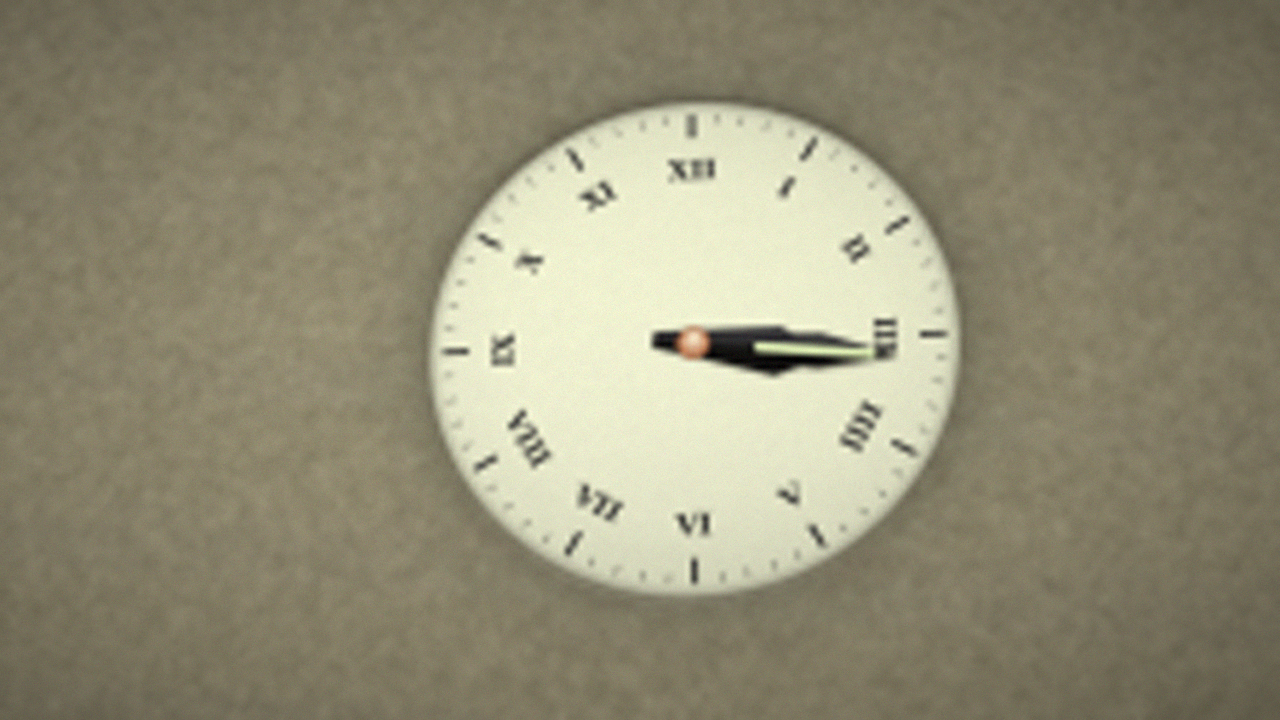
**3:16**
